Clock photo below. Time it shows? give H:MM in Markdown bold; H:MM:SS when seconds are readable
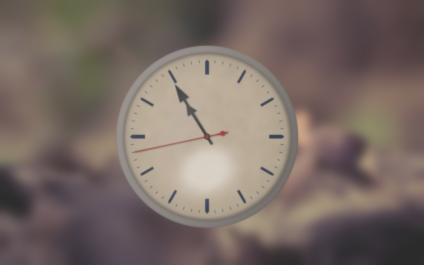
**10:54:43**
